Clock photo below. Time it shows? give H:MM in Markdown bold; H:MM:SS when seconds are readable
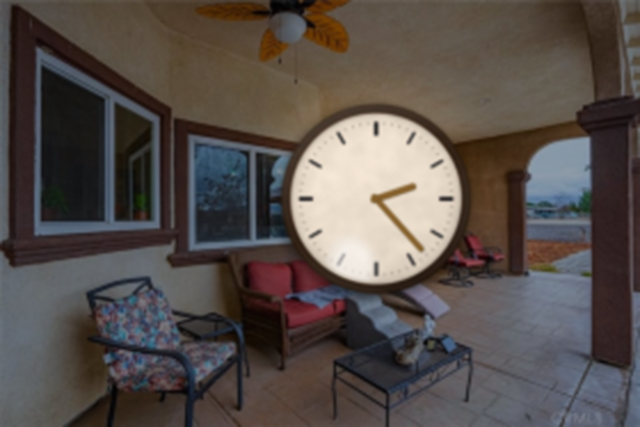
**2:23**
